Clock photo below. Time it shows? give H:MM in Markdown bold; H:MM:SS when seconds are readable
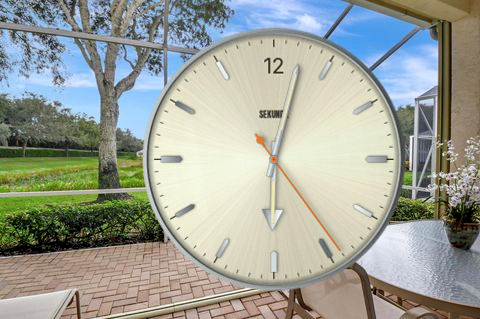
**6:02:24**
